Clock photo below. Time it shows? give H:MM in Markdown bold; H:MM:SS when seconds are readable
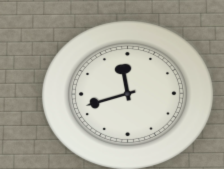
**11:42**
